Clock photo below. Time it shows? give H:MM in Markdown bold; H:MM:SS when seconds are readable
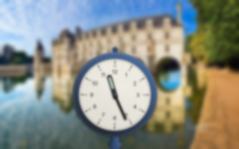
**11:26**
